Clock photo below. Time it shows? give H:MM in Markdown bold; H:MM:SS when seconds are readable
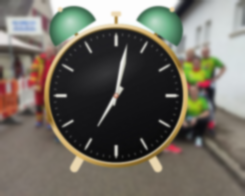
**7:02**
